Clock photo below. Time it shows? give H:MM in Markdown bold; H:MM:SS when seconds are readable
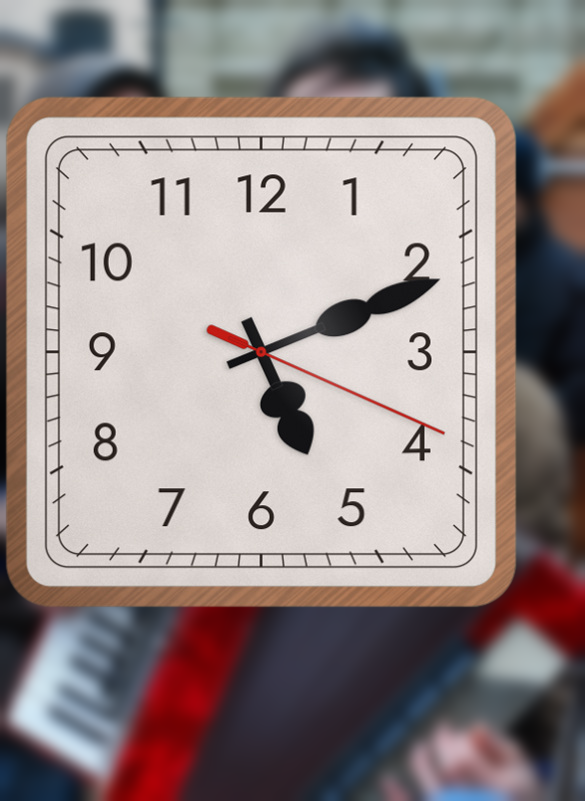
**5:11:19**
